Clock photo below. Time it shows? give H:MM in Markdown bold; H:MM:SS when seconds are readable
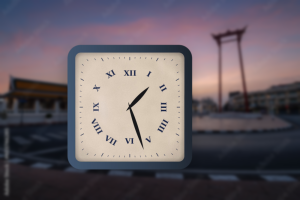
**1:27**
